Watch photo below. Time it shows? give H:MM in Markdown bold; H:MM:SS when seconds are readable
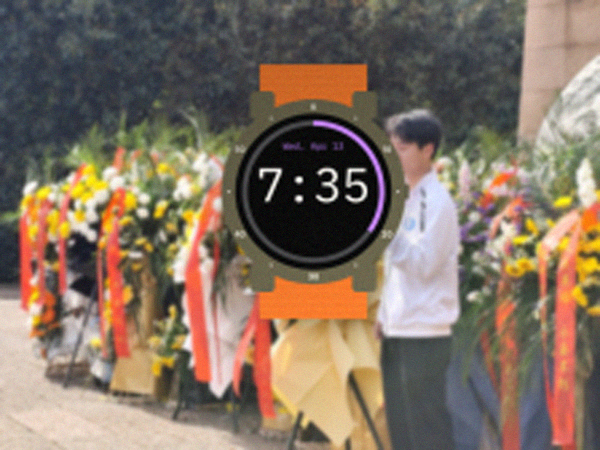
**7:35**
